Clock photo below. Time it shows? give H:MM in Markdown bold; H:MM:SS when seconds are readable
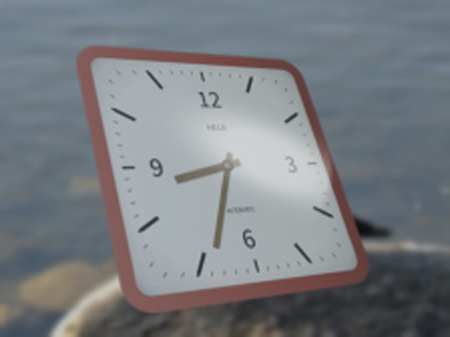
**8:34**
